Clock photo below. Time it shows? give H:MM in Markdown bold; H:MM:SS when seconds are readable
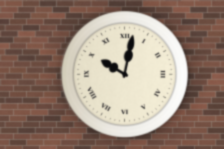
**10:02**
